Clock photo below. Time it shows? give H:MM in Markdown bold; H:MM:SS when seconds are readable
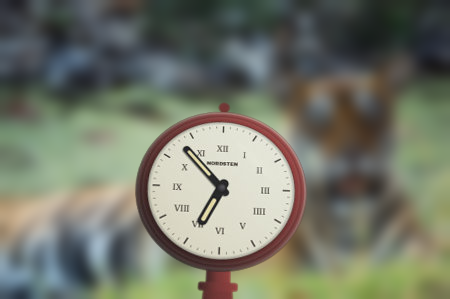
**6:53**
